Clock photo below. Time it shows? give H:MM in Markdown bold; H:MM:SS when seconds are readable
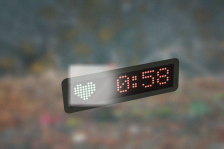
**0:58**
